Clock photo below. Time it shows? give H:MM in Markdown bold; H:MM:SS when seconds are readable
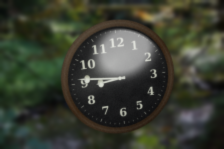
**8:46**
